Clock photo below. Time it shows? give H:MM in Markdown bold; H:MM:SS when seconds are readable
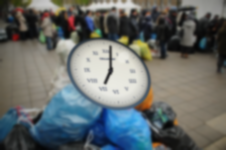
**7:02**
